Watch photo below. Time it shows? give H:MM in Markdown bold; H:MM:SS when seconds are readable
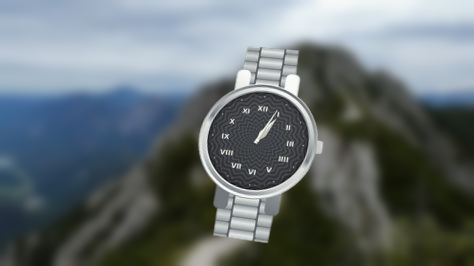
**1:04**
